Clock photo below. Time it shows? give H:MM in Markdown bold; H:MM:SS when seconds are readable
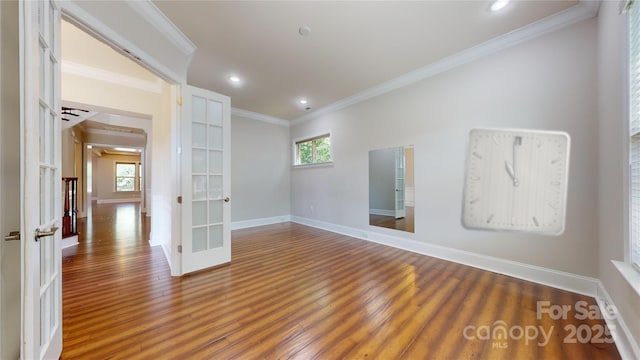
**10:59**
